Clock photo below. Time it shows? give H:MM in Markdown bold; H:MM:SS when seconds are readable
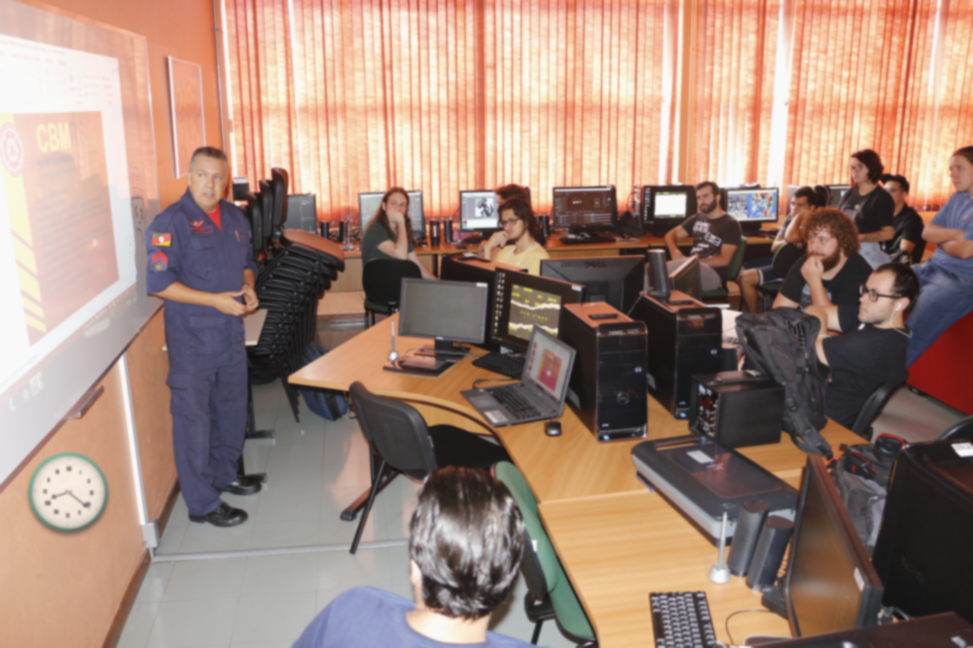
**8:21**
